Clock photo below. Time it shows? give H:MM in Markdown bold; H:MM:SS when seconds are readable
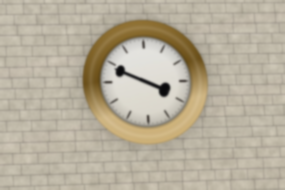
**3:49**
